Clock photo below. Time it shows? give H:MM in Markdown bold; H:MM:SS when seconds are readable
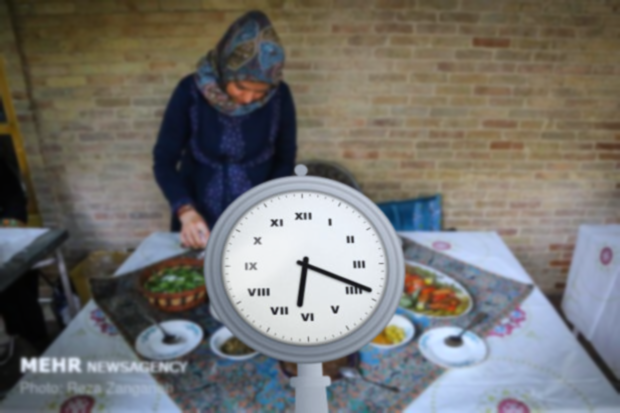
**6:19**
